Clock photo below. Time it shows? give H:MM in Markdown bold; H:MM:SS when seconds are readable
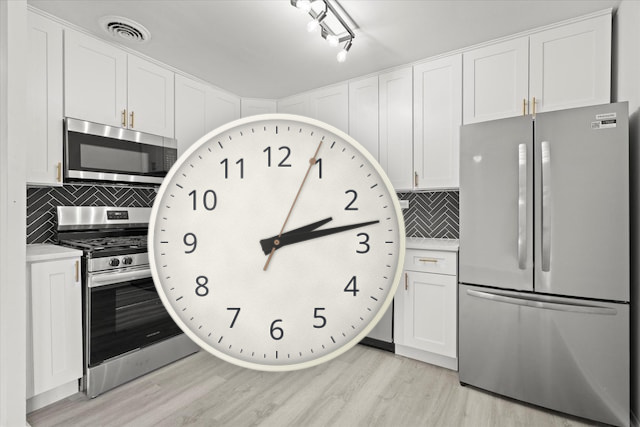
**2:13:04**
